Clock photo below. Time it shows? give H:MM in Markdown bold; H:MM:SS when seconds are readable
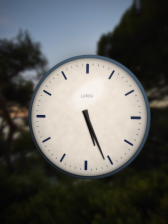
**5:26**
